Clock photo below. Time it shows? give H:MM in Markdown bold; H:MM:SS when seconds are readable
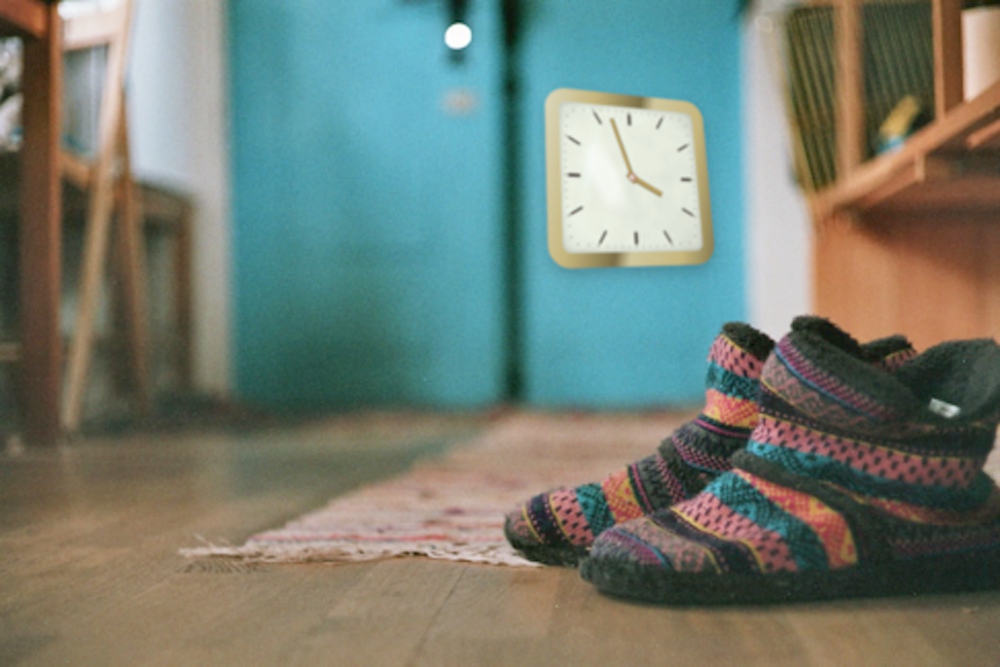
**3:57**
